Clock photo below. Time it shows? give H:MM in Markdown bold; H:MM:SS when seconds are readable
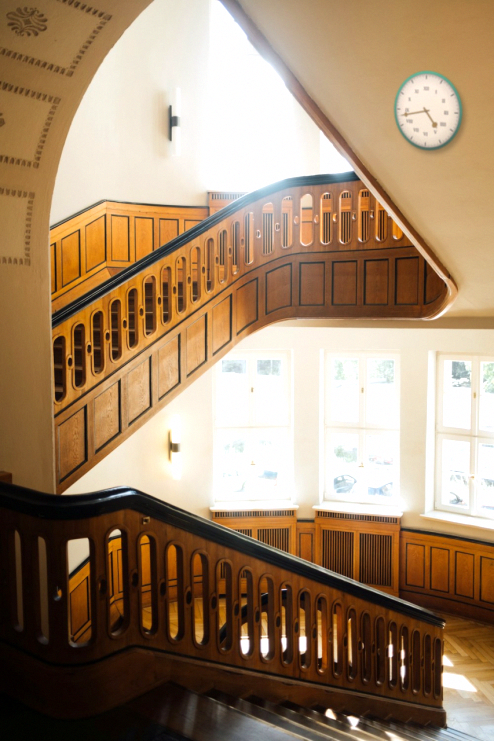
**4:43**
